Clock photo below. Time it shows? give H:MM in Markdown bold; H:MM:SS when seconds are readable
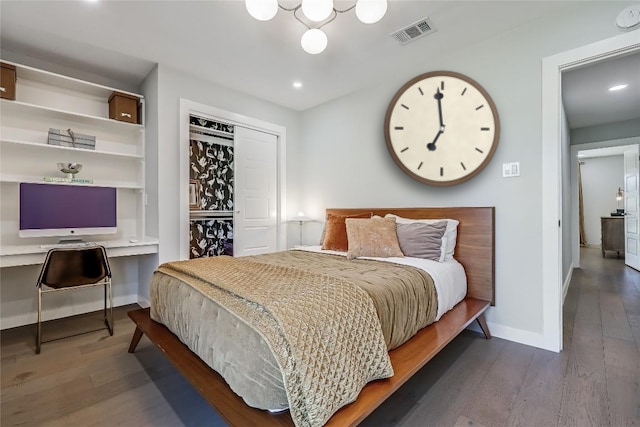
**6:59**
